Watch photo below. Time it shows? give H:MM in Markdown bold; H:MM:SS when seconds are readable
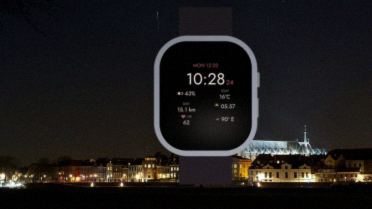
**10:28**
